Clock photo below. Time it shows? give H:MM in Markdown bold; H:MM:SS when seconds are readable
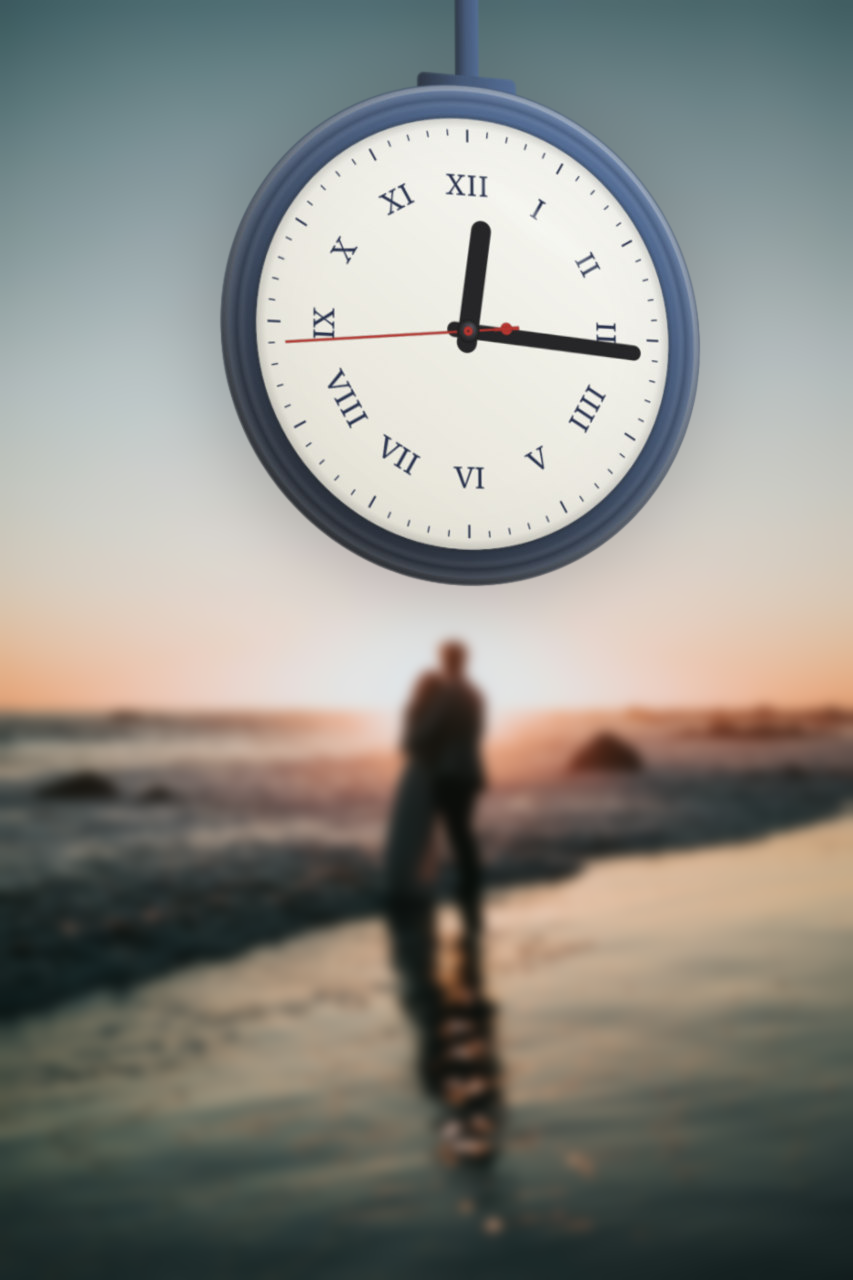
**12:15:44**
